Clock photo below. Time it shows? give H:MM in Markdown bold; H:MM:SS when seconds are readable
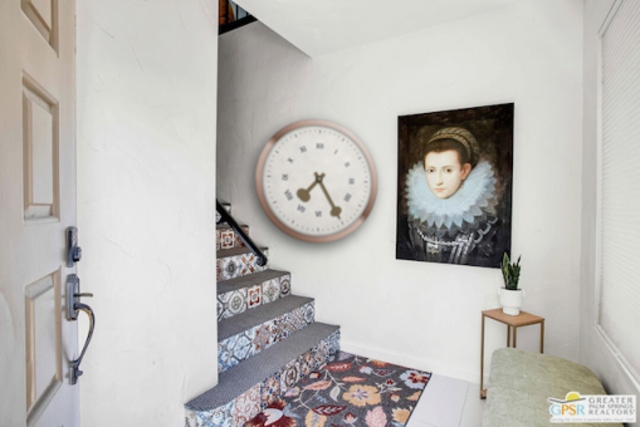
**7:25**
